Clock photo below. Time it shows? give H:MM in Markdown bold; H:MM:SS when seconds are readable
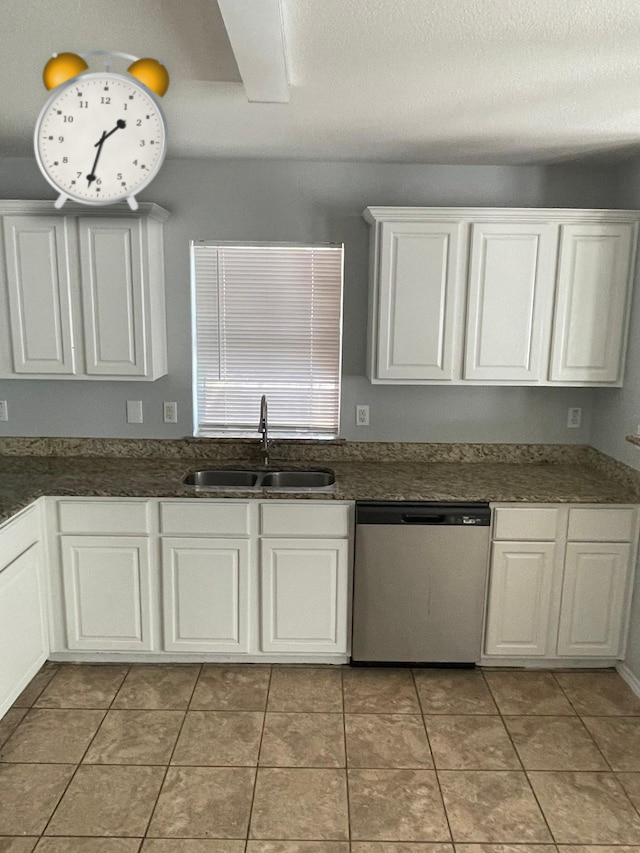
**1:32**
